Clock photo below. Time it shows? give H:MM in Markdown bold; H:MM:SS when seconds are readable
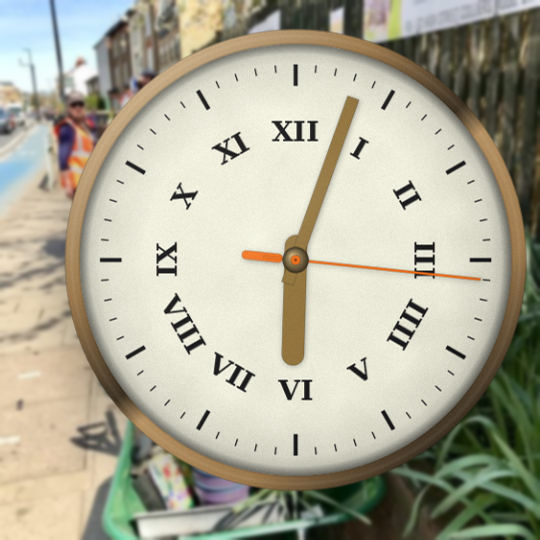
**6:03:16**
